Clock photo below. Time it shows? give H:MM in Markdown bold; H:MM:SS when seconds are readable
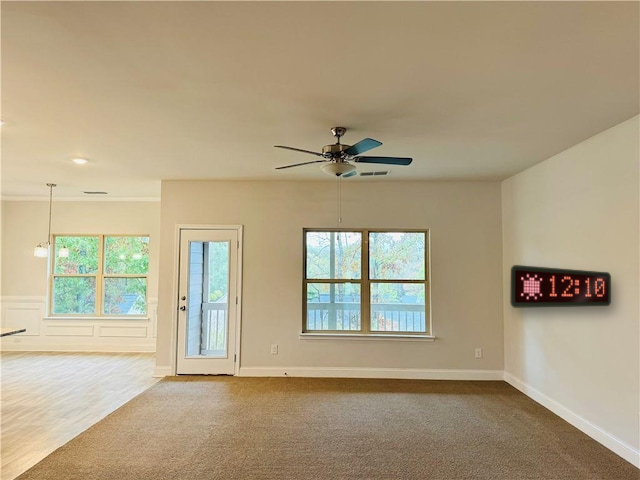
**12:10**
